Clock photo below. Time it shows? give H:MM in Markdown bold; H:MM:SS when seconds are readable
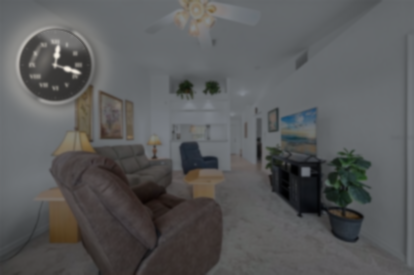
**12:18**
